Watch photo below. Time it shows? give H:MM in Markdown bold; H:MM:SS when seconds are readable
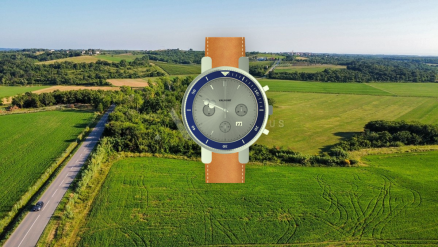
**9:49**
